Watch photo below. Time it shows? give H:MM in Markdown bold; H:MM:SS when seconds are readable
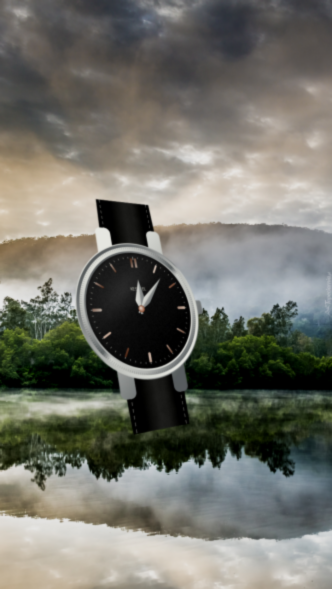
**12:07**
